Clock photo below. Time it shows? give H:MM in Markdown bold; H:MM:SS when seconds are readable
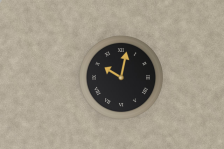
**10:02**
